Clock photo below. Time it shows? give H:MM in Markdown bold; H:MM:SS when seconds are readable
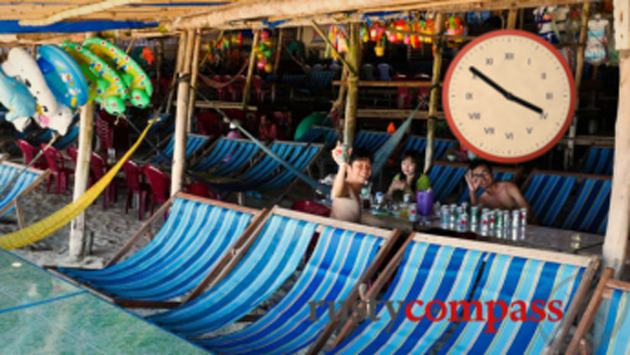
**3:51**
